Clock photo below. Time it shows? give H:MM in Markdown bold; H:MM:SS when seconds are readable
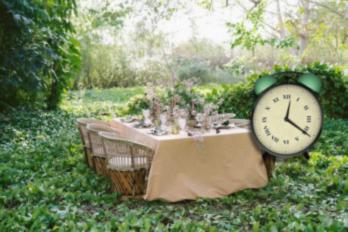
**12:21**
